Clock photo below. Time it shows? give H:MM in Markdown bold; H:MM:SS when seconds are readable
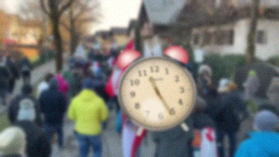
**11:26**
